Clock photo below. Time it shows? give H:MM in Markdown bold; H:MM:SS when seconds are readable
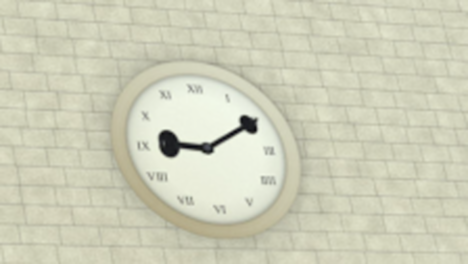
**9:10**
